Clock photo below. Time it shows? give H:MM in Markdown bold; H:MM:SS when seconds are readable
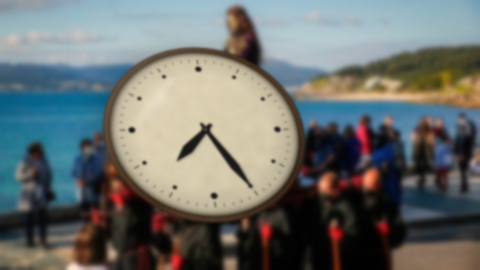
**7:25**
